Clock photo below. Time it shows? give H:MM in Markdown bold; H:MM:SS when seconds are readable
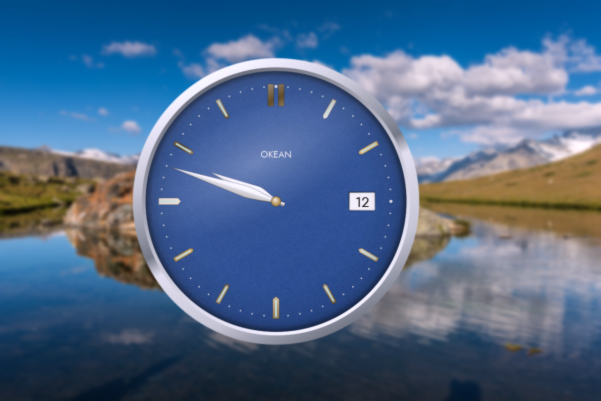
**9:48**
